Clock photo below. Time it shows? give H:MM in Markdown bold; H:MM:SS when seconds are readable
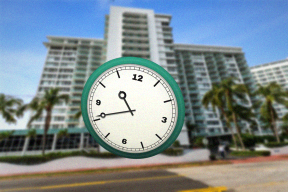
**10:41**
